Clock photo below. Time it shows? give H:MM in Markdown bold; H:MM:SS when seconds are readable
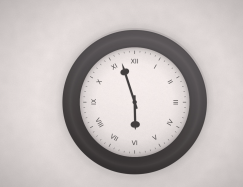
**5:57**
